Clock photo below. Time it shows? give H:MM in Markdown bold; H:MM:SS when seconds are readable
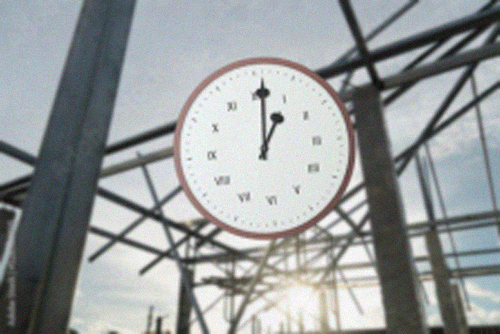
**1:01**
